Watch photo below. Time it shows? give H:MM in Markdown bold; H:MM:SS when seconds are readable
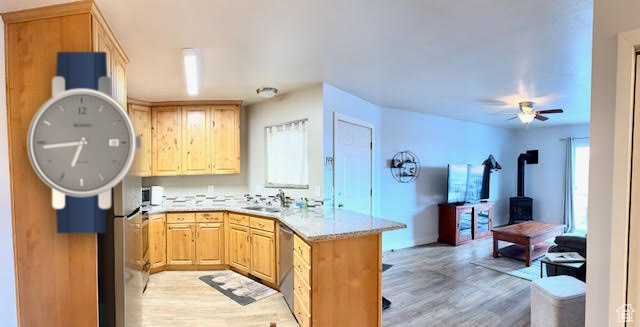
**6:44**
